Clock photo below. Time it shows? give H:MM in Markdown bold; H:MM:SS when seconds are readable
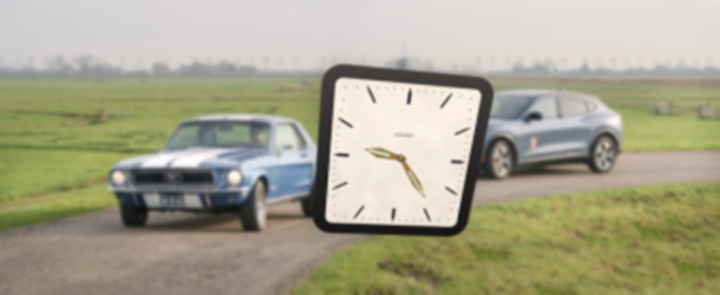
**9:24**
